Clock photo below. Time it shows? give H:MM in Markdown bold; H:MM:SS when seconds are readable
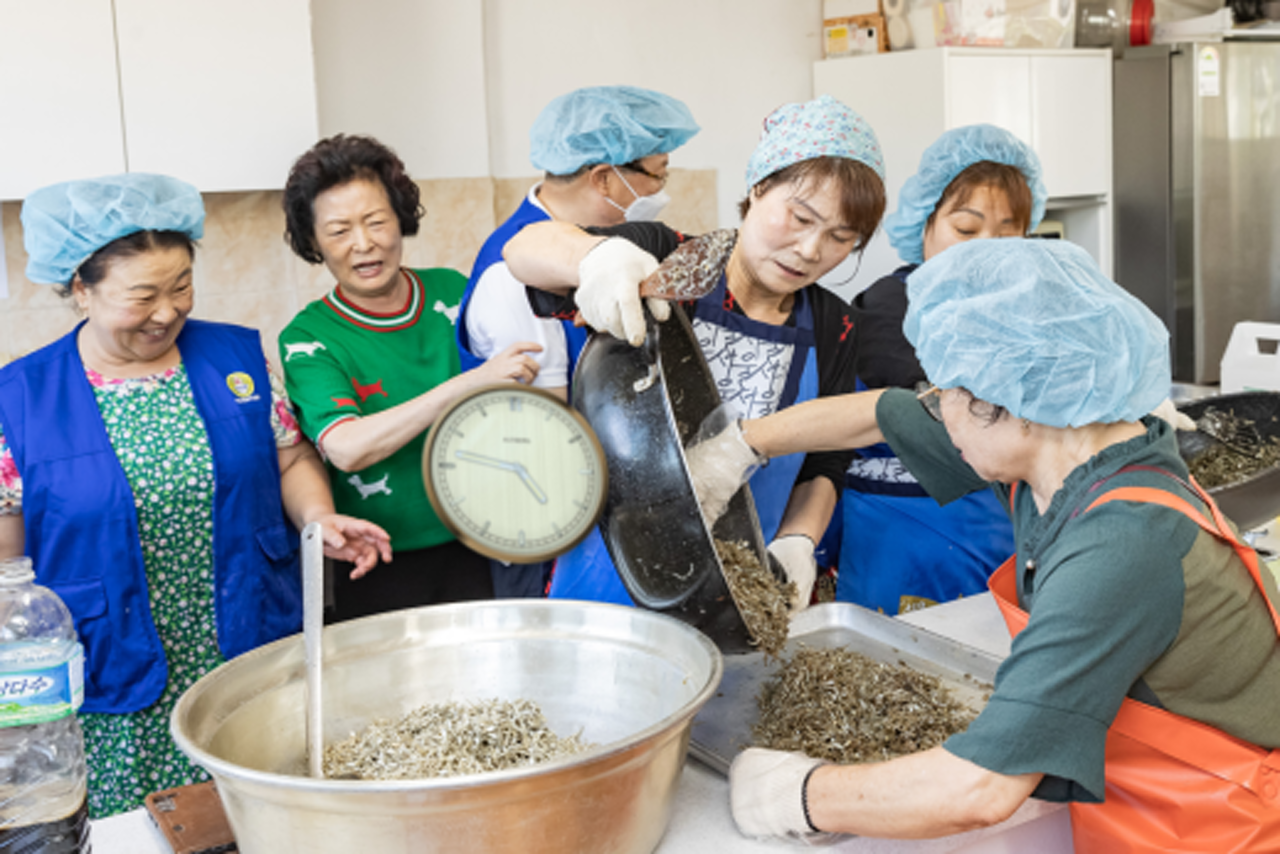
**4:47**
